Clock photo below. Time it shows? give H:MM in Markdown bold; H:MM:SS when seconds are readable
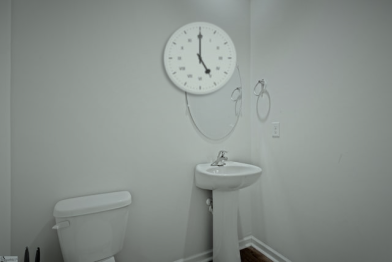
**5:00**
